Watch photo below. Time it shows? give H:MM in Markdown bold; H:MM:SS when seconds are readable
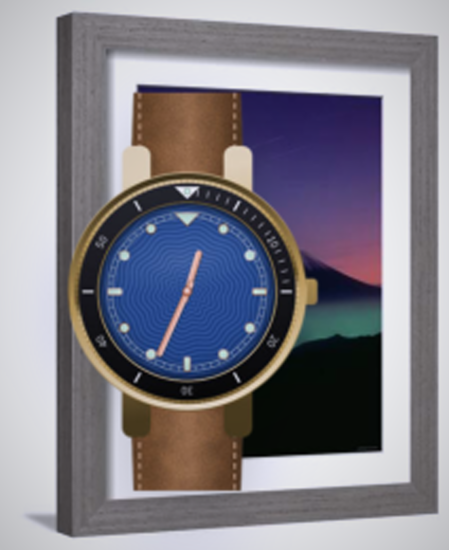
**12:34**
